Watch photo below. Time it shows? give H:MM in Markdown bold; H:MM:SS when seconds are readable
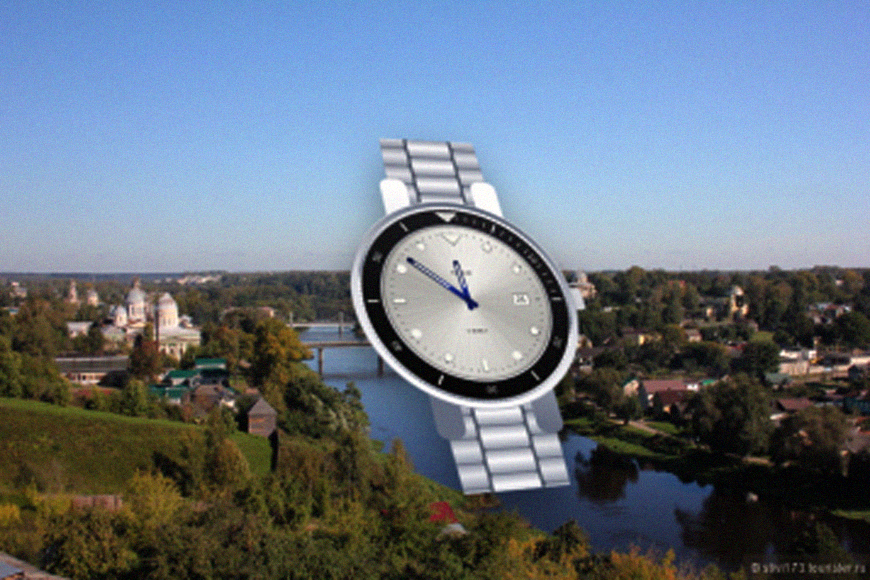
**11:52**
